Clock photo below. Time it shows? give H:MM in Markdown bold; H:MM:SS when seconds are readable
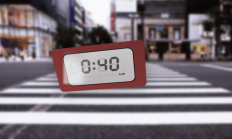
**0:40**
